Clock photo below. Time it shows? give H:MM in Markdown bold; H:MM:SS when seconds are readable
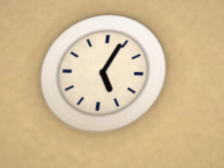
**5:04**
